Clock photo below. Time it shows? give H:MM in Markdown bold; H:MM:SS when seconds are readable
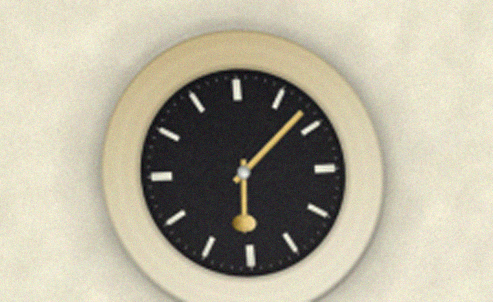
**6:08**
